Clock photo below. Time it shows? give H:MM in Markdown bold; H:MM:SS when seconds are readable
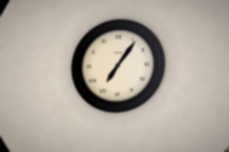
**7:06**
